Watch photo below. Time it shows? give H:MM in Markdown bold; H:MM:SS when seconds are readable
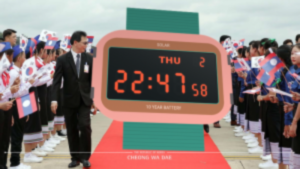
**22:47:58**
